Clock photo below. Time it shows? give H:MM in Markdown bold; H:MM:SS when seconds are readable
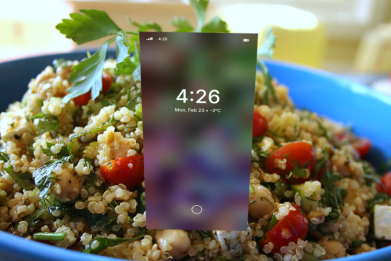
**4:26**
